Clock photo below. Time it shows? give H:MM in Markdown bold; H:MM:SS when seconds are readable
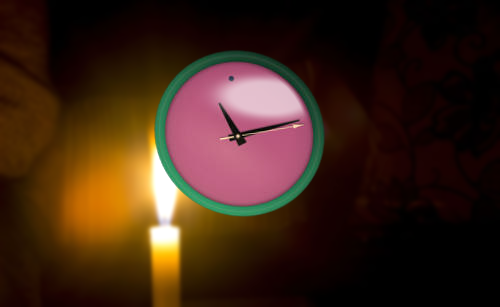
**11:13:14**
